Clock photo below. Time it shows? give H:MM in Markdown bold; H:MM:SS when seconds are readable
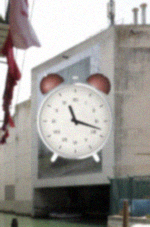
**11:18**
